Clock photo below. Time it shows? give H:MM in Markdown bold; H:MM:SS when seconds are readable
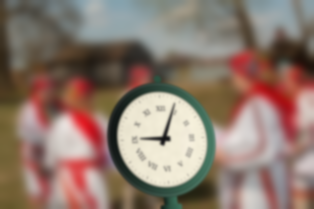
**9:04**
